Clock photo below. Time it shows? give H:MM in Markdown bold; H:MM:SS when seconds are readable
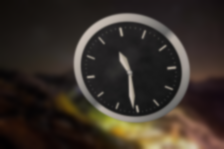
**11:31**
